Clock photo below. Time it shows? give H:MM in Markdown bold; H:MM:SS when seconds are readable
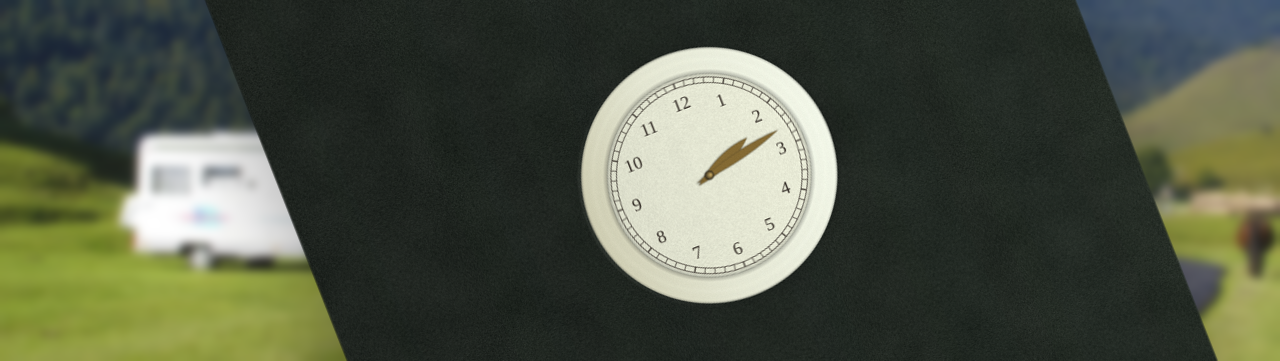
**2:13**
